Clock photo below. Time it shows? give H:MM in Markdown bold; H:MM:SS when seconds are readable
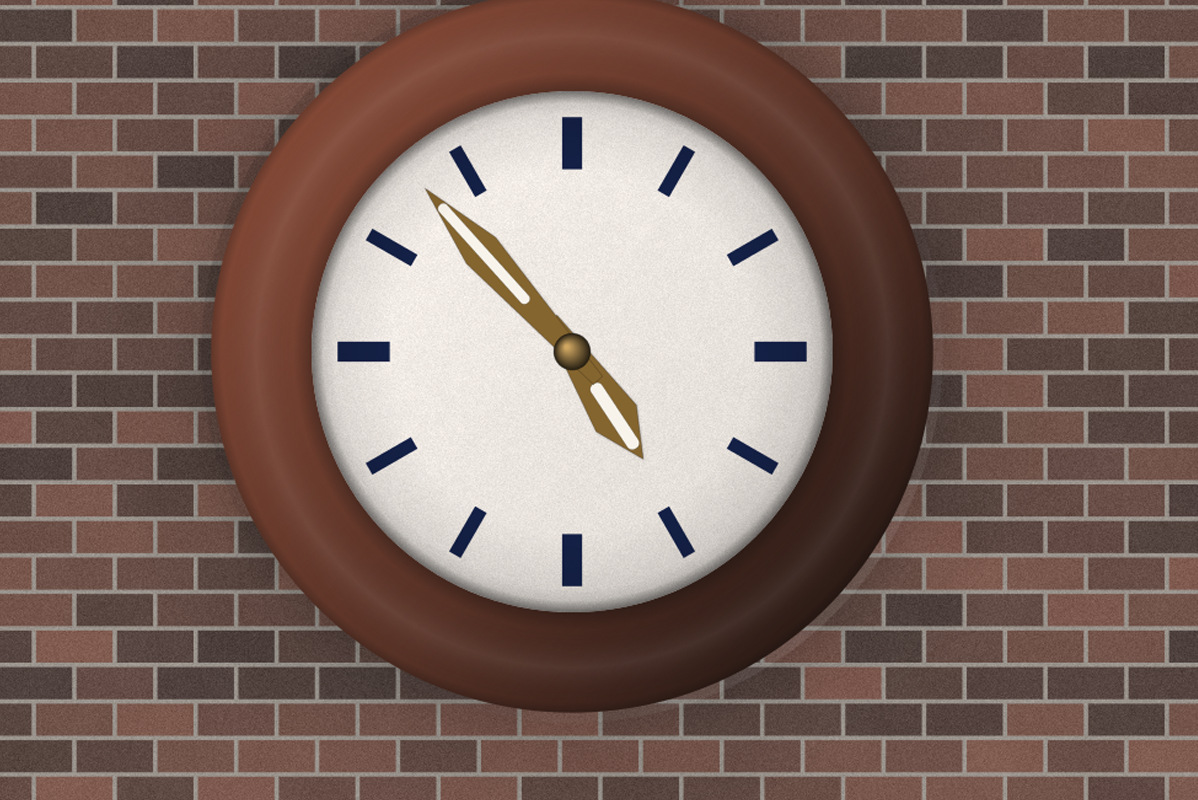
**4:53**
